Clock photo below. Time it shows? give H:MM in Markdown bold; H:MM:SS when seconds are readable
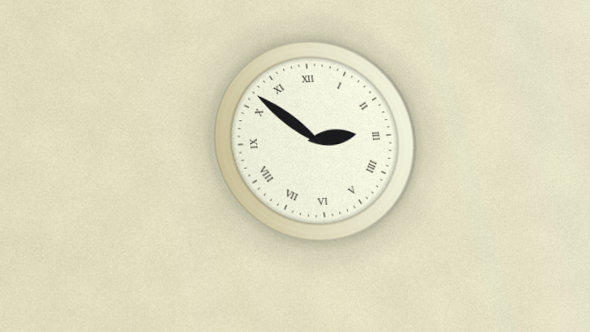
**2:52**
